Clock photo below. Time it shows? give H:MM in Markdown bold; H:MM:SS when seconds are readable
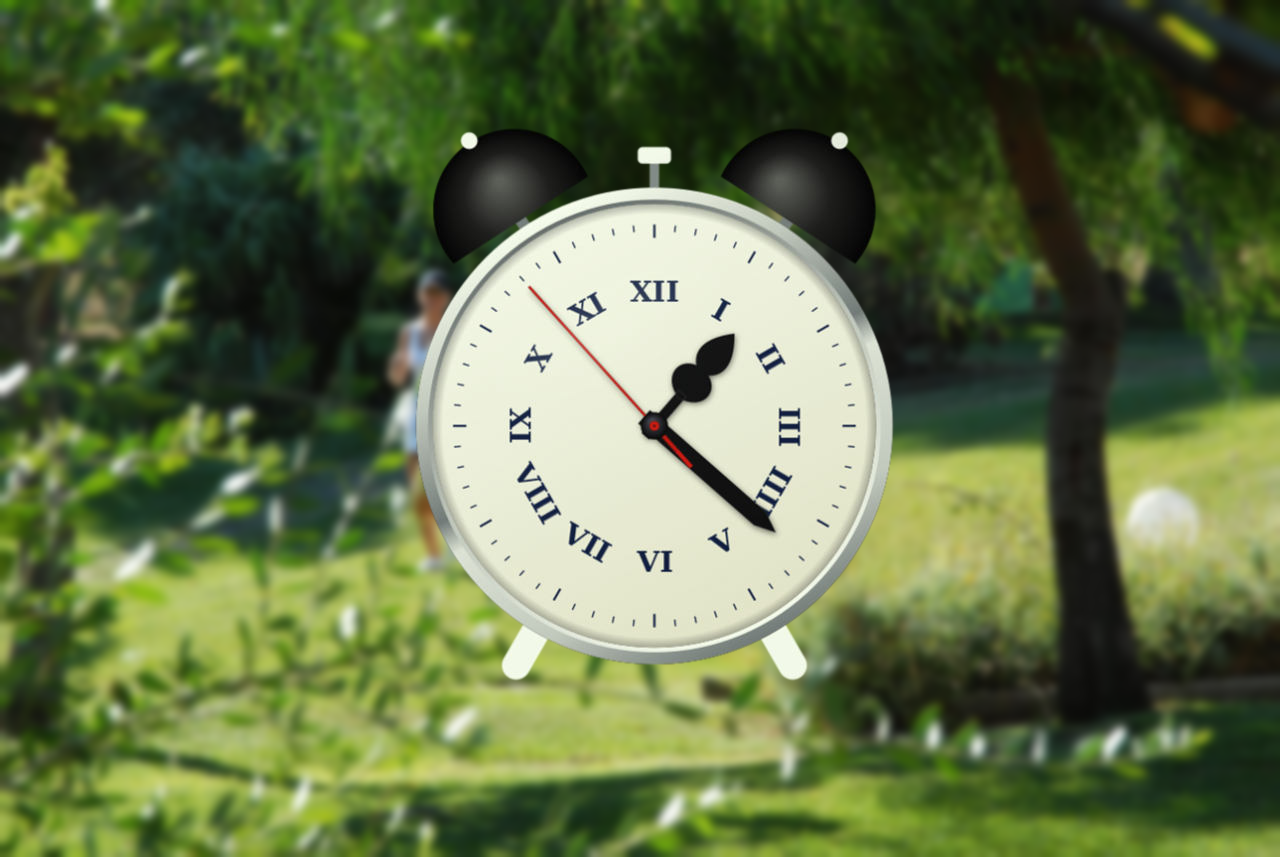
**1:21:53**
